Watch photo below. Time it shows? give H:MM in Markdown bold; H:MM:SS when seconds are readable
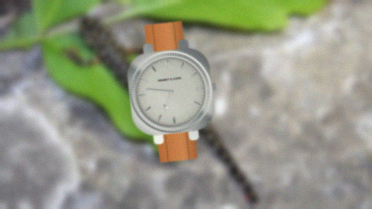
**6:47**
